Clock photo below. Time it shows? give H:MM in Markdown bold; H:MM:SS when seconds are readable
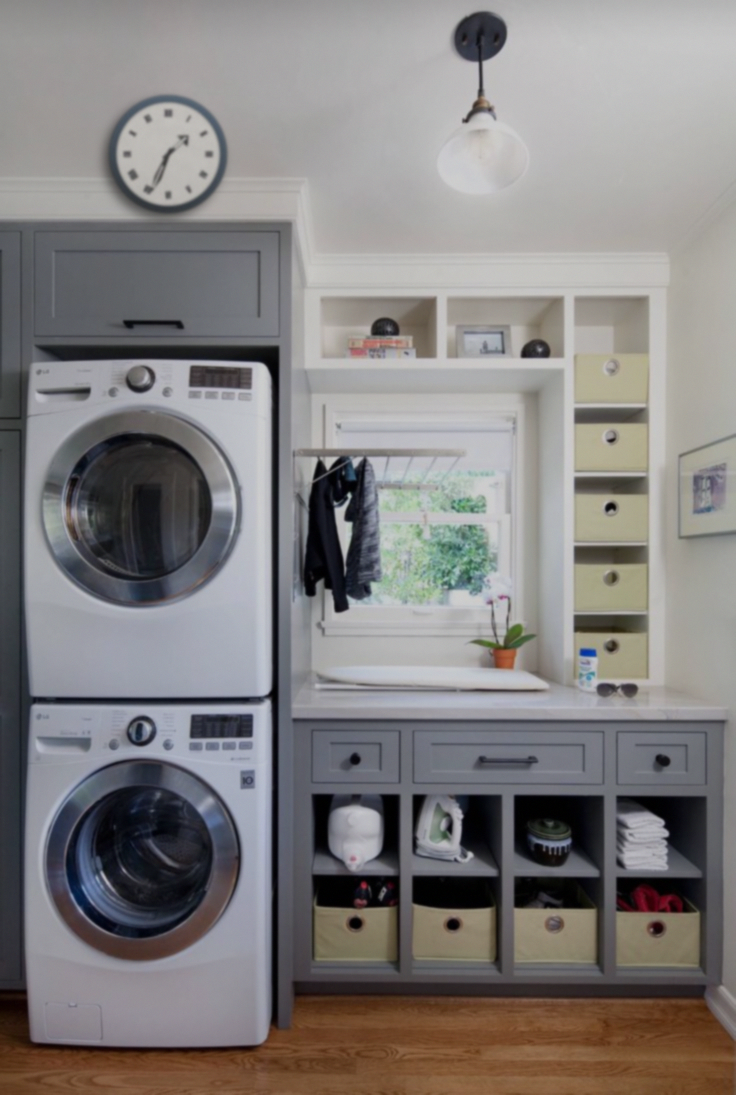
**1:34**
